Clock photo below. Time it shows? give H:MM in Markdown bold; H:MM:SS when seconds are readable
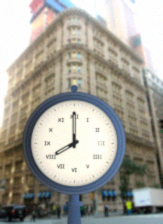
**8:00**
